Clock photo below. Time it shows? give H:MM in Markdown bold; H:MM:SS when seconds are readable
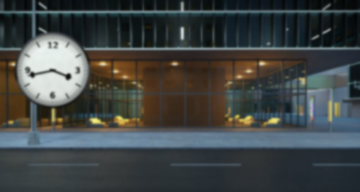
**3:43**
